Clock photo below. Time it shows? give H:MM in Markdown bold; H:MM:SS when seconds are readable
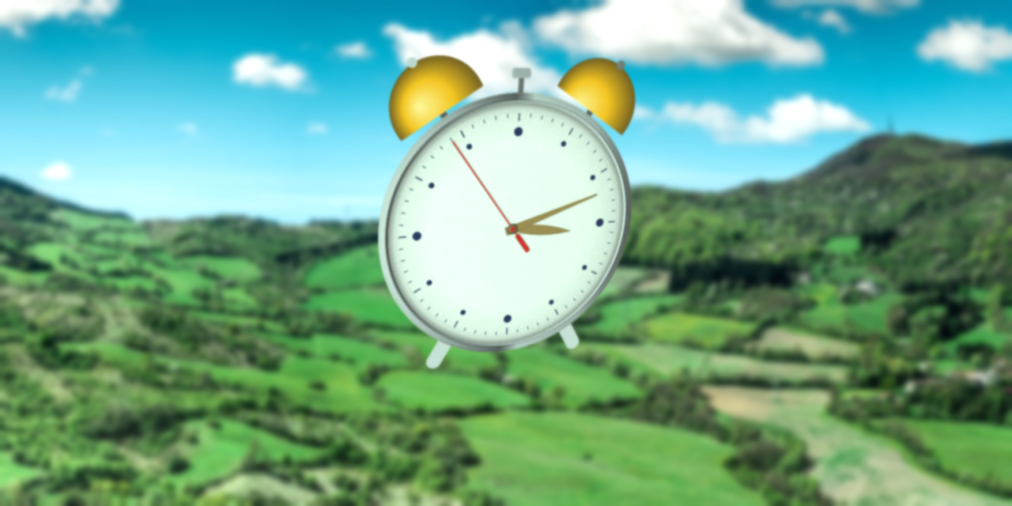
**3:11:54**
